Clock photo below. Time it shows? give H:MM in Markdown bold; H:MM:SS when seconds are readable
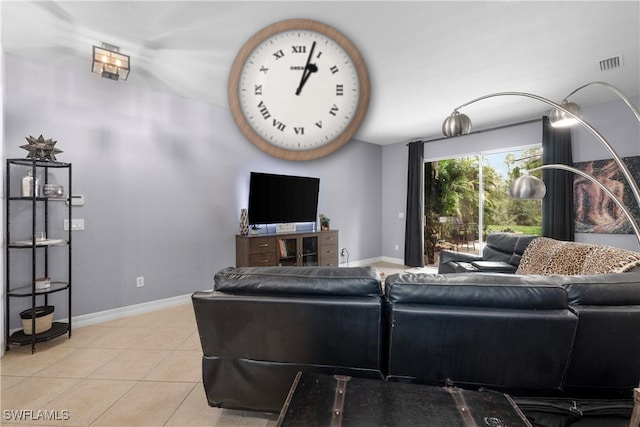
**1:03**
